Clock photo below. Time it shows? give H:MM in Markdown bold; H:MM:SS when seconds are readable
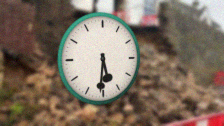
**5:31**
